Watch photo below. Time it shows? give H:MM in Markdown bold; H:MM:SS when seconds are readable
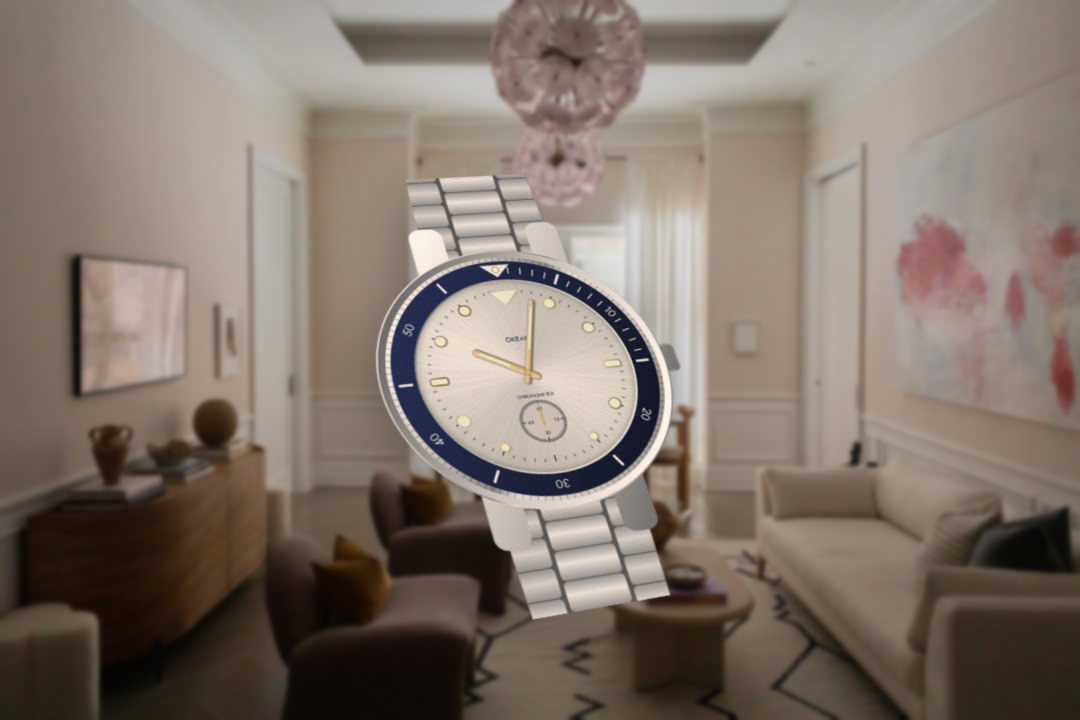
**10:03**
